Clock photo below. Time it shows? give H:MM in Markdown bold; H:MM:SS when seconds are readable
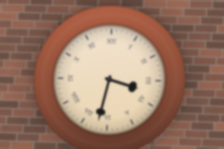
**3:32**
